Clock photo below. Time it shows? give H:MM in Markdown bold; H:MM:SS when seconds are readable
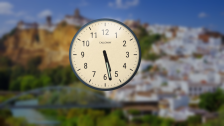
**5:28**
